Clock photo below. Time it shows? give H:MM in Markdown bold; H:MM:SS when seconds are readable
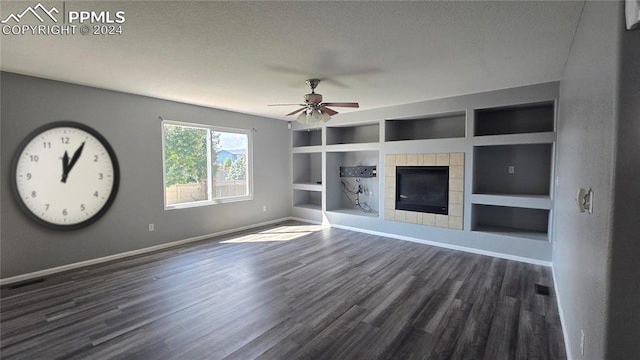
**12:05**
